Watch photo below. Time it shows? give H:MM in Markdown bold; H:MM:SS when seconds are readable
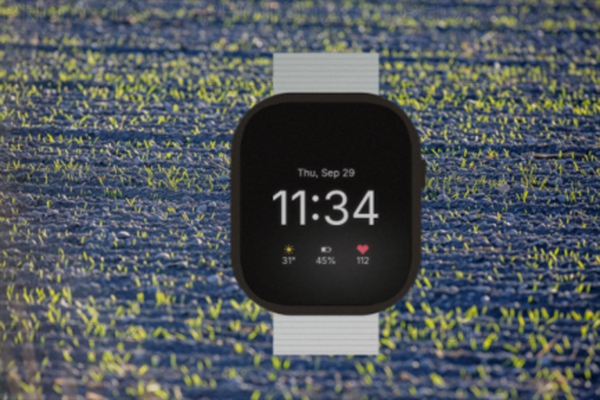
**11:34**
